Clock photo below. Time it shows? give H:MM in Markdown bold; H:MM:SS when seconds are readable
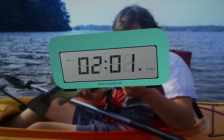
**2:01**
